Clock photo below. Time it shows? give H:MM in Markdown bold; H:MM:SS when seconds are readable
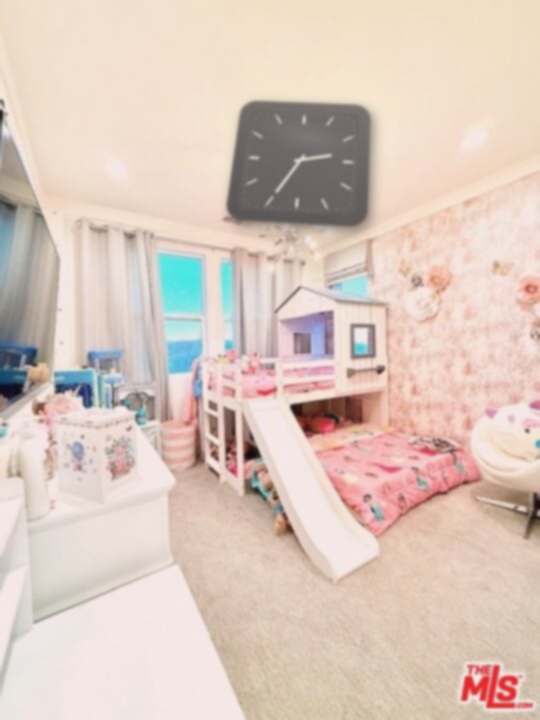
**2:35**
